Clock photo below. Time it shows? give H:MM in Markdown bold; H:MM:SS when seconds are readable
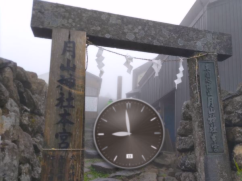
**8:59**
